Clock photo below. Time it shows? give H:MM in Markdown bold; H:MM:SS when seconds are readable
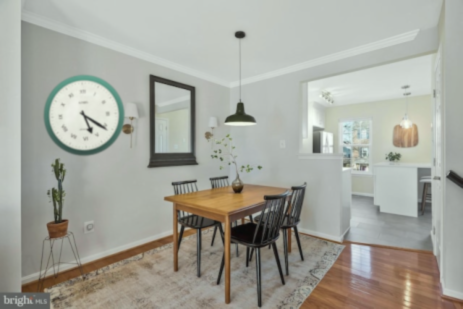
**5:21**
